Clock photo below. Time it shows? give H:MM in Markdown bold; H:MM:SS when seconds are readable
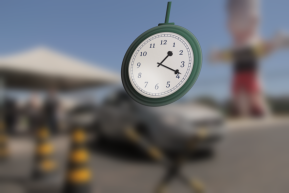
**1:19**
